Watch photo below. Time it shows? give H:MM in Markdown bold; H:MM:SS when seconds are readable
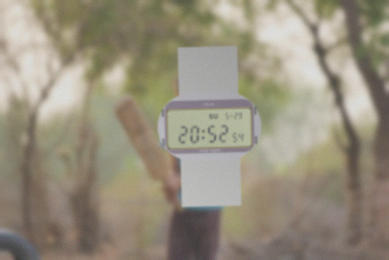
**20:52**
